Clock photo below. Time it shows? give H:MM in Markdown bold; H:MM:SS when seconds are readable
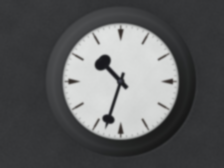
**10:33**
